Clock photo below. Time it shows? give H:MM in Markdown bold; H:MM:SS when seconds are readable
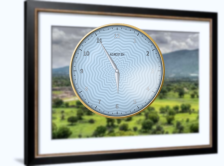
**5:55**
